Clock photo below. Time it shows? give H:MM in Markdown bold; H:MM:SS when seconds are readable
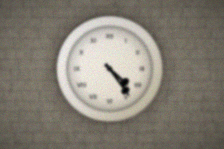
**4:24**
